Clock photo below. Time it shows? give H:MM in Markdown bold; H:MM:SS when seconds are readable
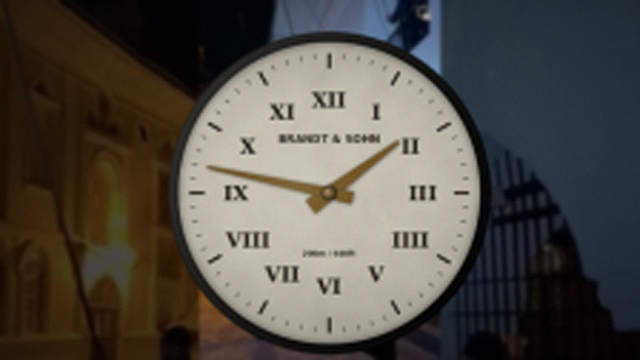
**1:47**
